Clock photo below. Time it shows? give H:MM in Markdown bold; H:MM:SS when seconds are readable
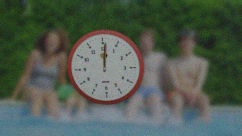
**12:01**
